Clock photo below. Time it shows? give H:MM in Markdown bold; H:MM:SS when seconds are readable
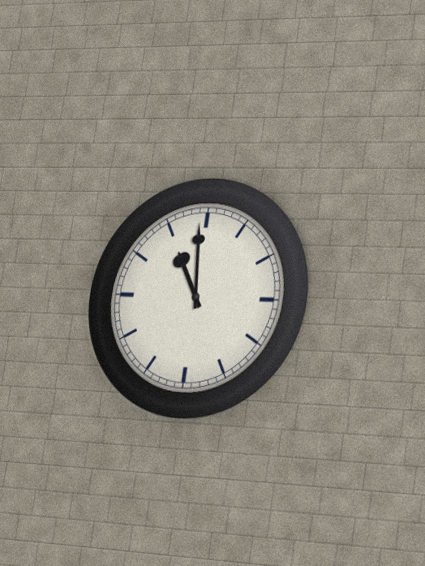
**10:59**
